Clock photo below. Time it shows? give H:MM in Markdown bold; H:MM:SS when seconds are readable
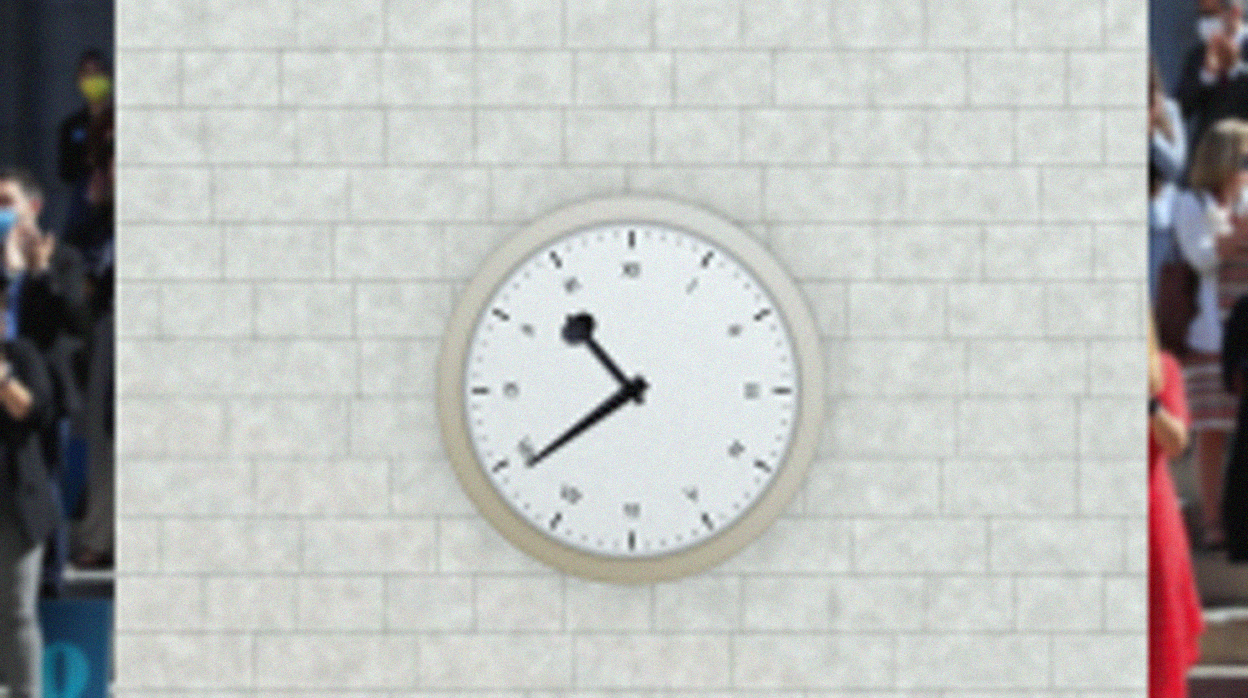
**10:39**
